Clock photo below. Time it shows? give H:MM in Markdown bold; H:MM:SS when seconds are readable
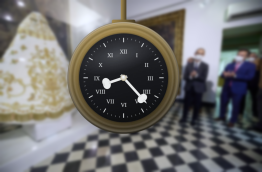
**8:23**
